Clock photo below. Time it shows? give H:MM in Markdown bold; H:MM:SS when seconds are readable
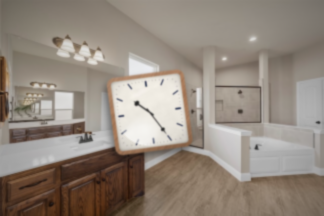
**10:25**
